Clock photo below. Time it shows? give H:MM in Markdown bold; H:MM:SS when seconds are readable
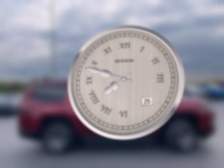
**7:48**
